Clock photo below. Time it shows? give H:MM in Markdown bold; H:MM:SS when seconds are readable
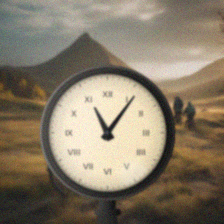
**11:06**
